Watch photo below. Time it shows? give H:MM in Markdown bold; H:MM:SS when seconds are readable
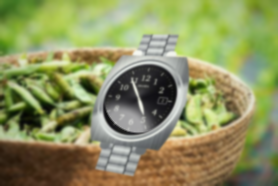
**4:54**
